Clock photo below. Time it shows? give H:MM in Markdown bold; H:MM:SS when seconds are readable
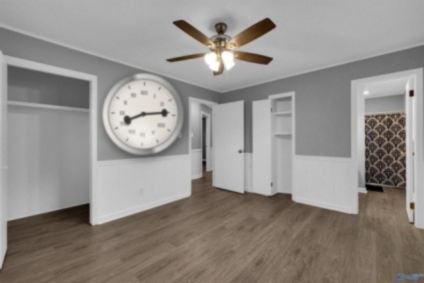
**8:14**
